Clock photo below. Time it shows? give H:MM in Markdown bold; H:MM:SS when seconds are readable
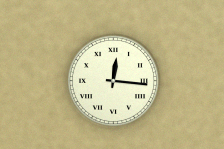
**12:16**
